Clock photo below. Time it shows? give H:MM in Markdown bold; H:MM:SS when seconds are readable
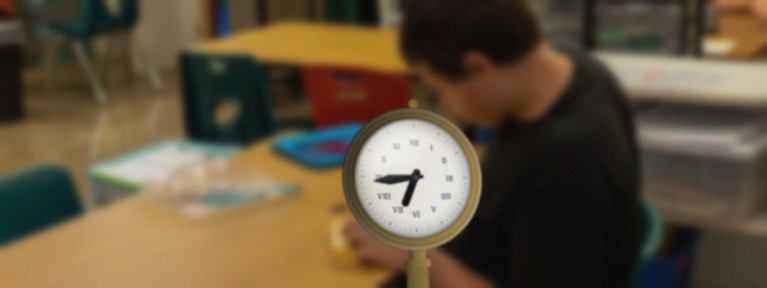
**6:44**
